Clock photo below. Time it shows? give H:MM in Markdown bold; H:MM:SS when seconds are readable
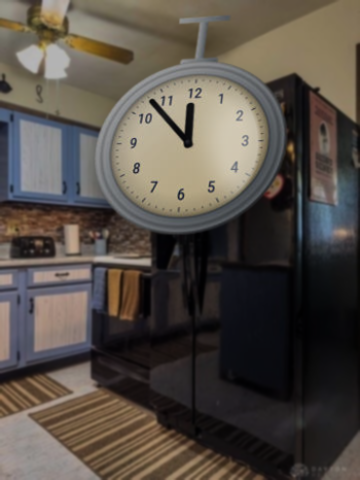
**11:53**
